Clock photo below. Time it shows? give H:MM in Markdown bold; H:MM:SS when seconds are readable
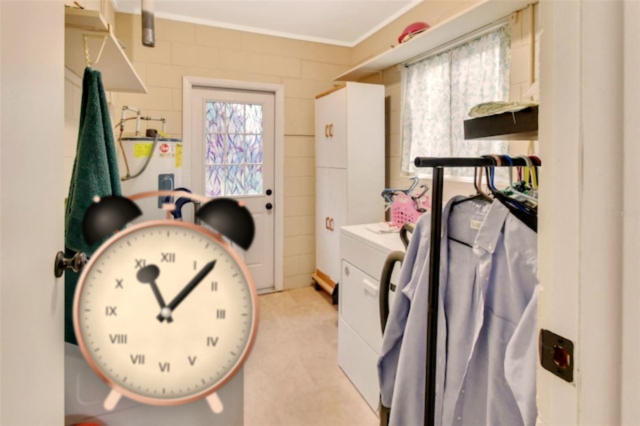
**11:07**
